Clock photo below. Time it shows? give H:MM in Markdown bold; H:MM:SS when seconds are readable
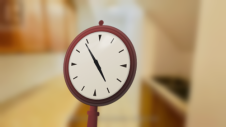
**4:54**
